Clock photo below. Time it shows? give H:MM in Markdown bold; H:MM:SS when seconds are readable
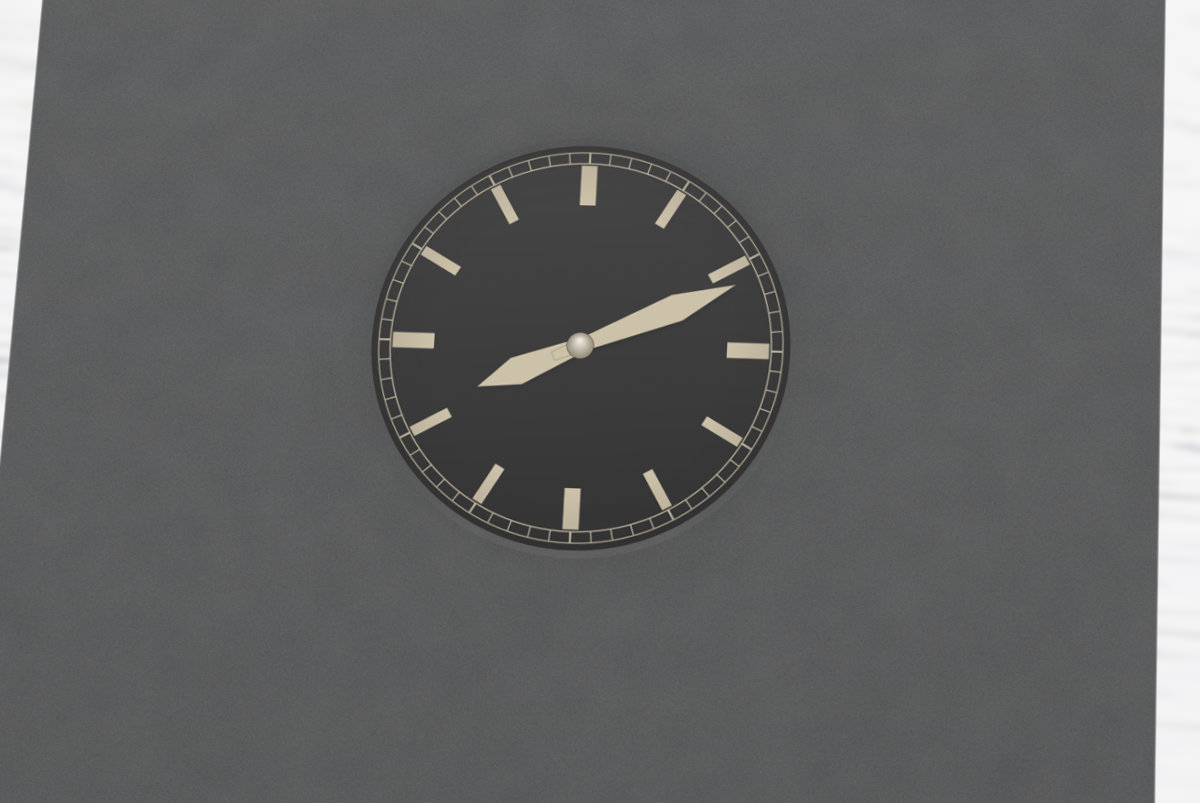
**8:11**
